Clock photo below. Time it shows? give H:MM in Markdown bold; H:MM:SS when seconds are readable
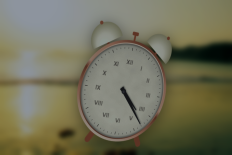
**4:23**
